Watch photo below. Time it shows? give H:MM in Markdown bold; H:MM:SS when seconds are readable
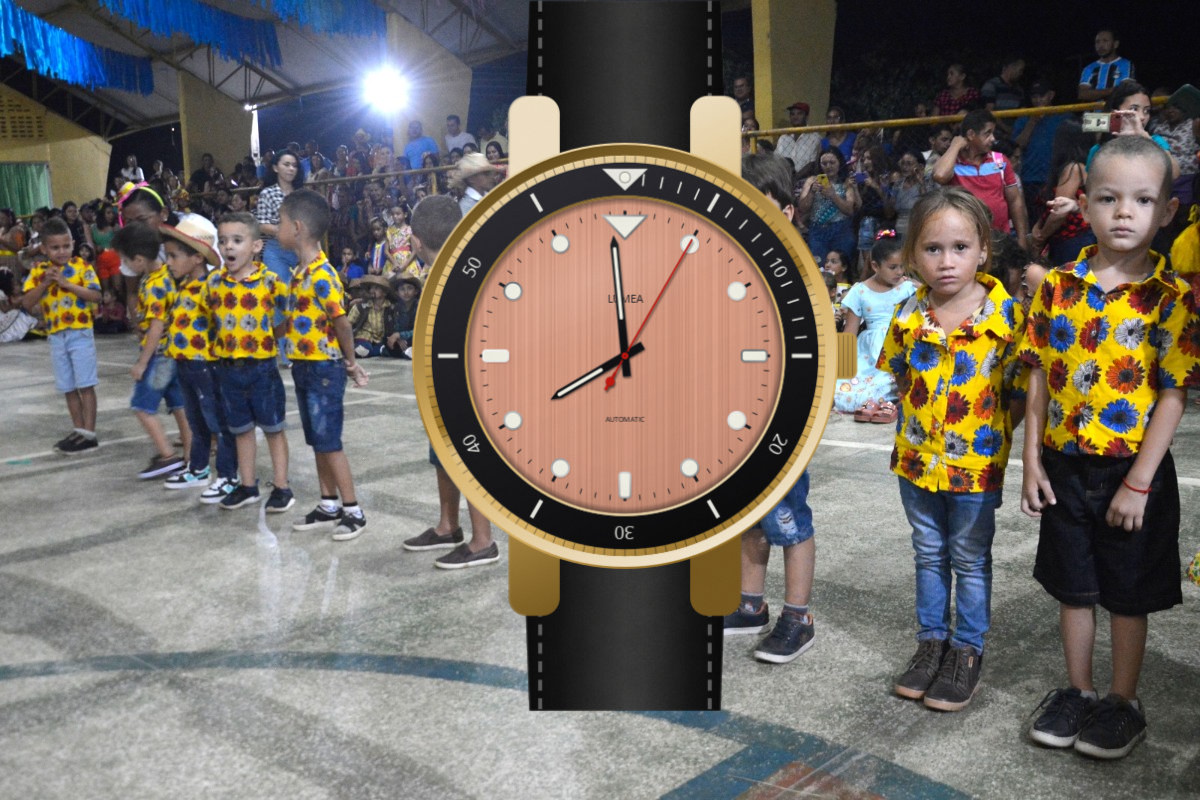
**7:59:05**
